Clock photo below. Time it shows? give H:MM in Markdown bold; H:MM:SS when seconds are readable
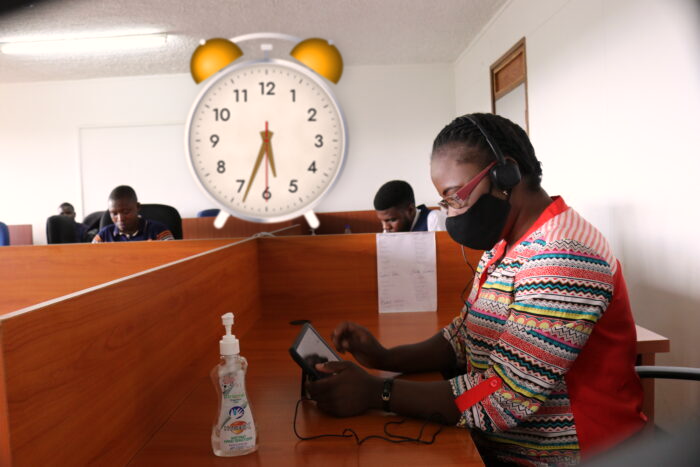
**5:33:30**
